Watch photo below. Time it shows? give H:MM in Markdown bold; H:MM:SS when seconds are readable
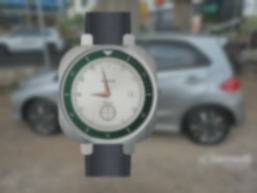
**8:58**
